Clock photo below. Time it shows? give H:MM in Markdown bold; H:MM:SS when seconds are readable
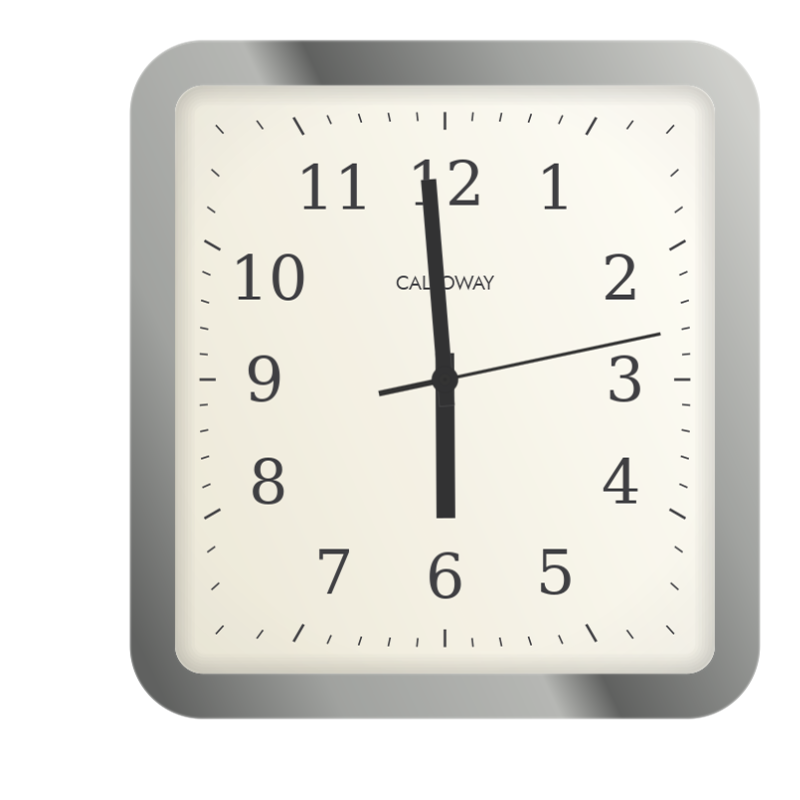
**5:59:13**
